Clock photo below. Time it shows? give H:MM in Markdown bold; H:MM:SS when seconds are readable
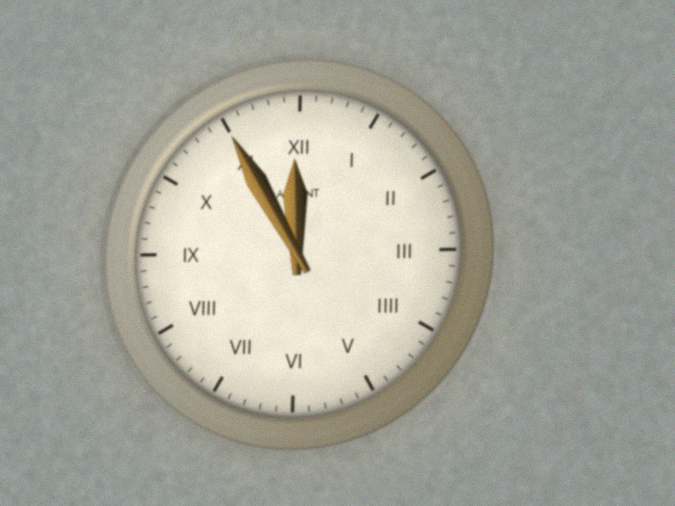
**11:55**
